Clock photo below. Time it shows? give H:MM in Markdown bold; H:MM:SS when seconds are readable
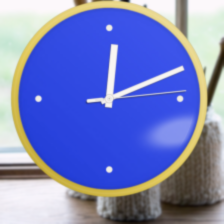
**12:11:14**
